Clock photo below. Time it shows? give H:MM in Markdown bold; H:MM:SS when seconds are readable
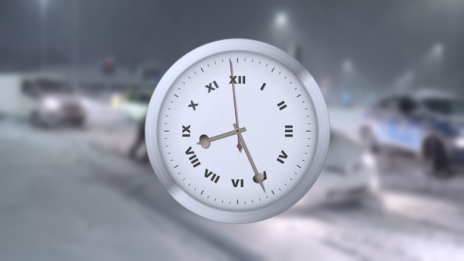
**8:25:59**
